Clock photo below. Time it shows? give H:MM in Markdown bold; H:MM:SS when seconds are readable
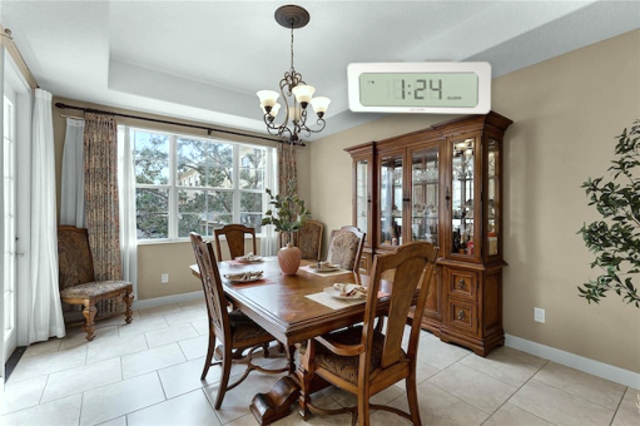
**1:24**
